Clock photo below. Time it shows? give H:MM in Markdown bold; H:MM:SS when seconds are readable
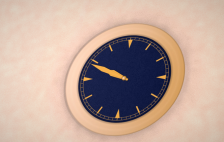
**9:49**
